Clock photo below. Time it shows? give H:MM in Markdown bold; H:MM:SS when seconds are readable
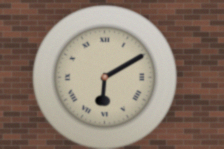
**6:10**
